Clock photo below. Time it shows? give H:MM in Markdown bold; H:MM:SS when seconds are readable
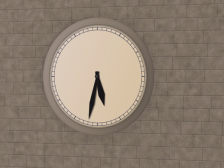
**5:32**
